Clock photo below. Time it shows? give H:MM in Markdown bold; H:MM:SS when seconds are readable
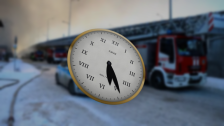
**5:24**
